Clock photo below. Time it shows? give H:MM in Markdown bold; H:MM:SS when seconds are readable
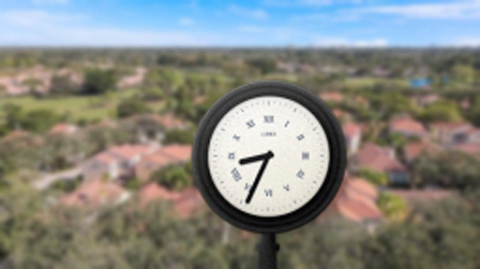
**8:34**
